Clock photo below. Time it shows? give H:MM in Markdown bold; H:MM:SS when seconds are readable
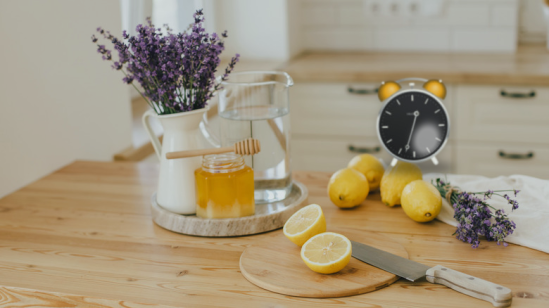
**12:33**
